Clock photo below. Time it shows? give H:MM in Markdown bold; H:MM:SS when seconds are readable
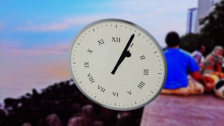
**1:04**
